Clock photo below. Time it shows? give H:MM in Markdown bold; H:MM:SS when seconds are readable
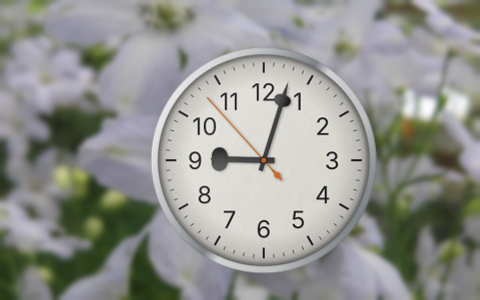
**9:02:53**
